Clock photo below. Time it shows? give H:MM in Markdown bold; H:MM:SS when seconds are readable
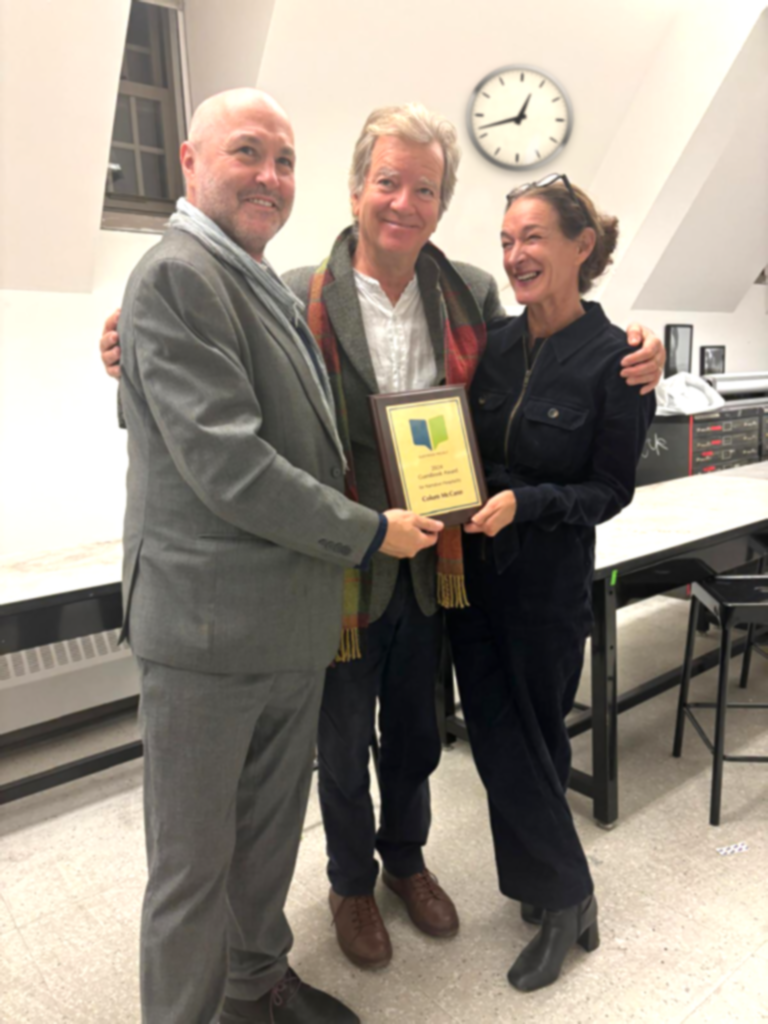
**12:42**
